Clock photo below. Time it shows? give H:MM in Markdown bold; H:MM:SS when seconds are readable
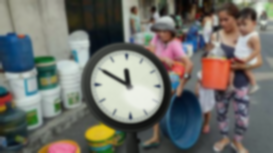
**11:50**
